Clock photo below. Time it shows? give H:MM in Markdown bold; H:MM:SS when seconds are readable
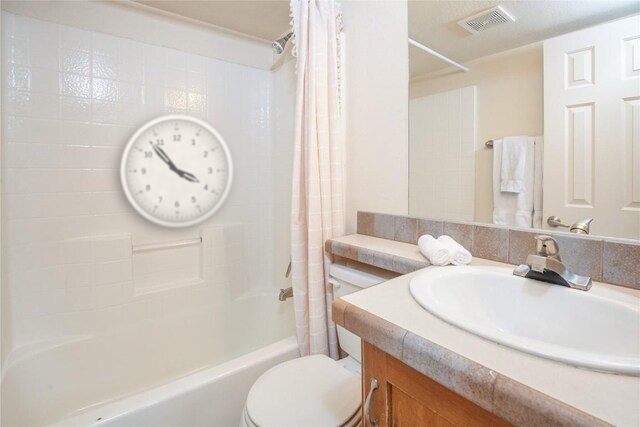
**3:53**
